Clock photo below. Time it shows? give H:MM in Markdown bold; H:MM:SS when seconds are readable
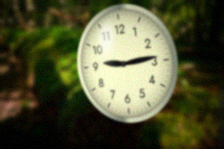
**9:14**
